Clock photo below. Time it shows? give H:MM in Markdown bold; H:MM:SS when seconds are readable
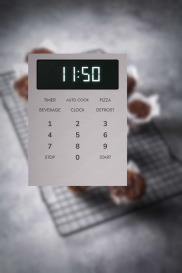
**11:50**
